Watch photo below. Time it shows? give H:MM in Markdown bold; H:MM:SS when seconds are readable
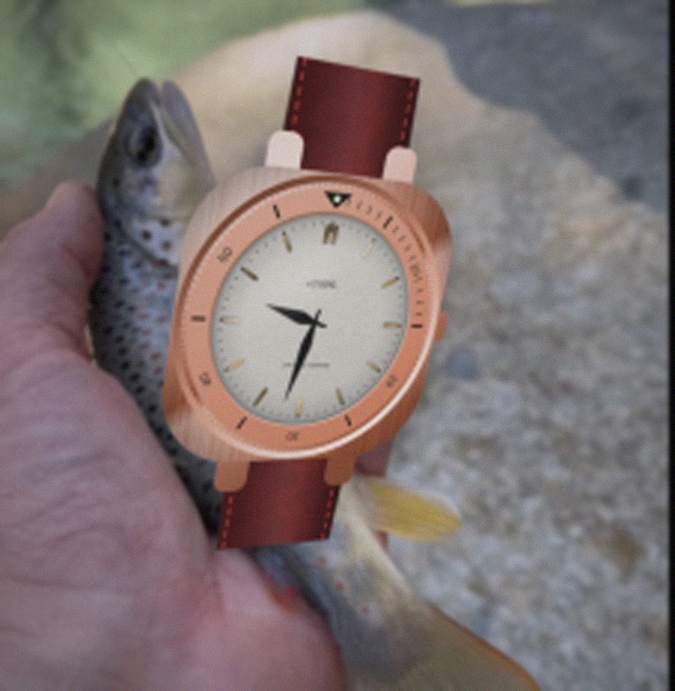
**9:32**
